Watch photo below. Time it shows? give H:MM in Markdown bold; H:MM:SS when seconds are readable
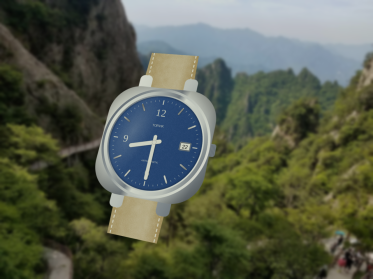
**8:30**
